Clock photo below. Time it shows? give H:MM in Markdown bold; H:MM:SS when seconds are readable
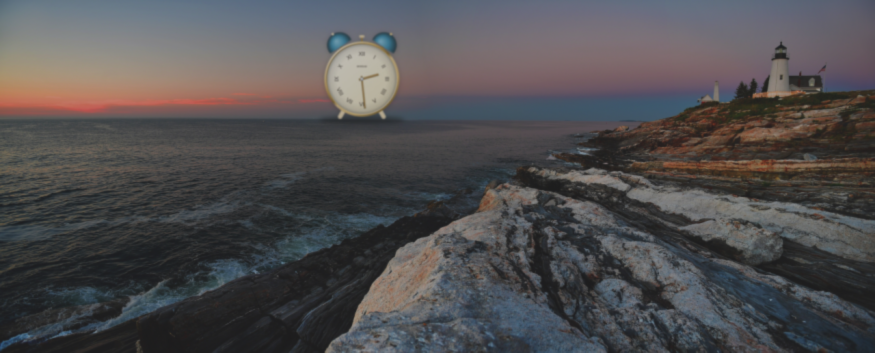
**2:29**
